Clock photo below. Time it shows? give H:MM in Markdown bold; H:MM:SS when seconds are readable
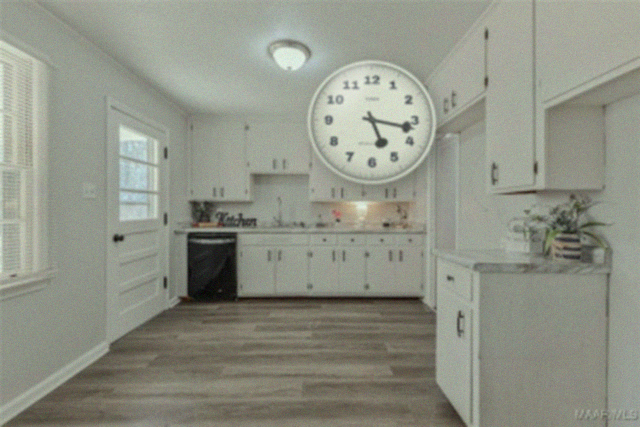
**5:17**
